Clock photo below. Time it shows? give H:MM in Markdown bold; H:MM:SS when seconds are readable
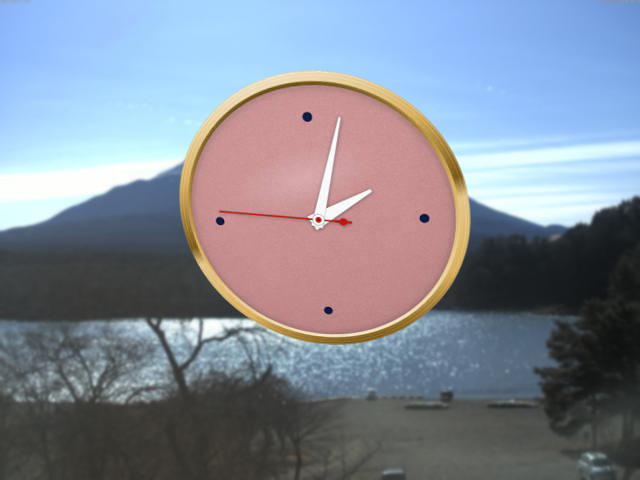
**2:02:46**
